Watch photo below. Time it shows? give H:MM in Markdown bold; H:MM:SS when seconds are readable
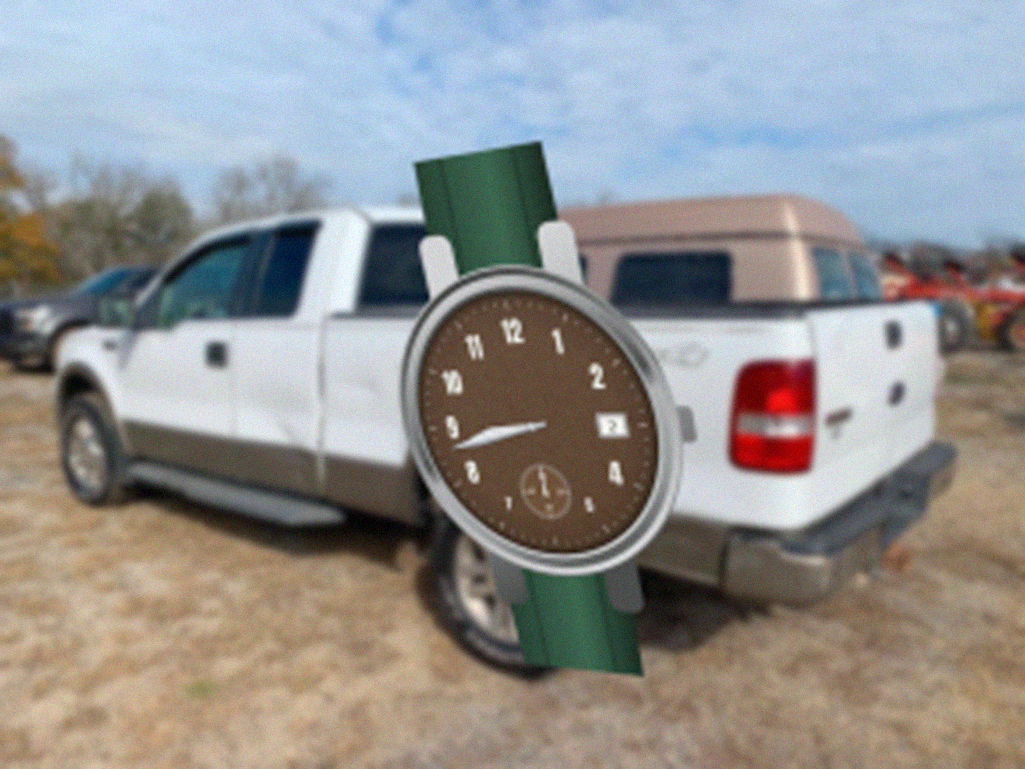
**8:43**
